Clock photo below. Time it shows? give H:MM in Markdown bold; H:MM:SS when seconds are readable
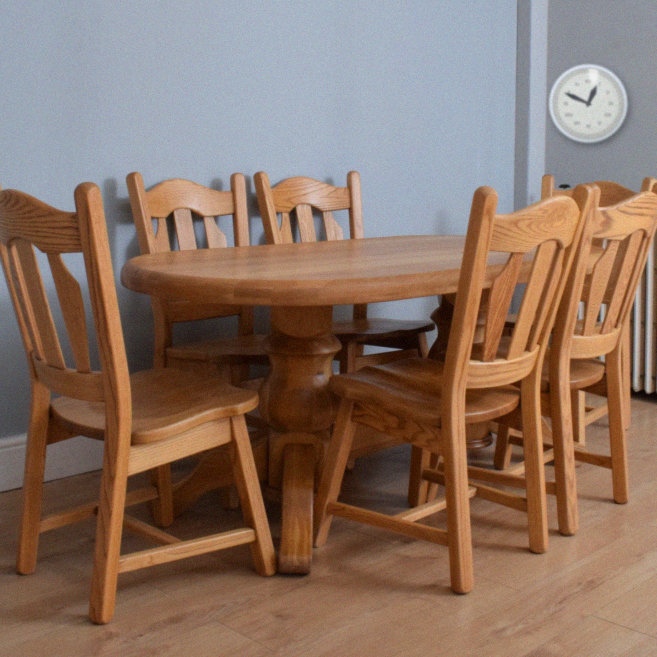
**12:49**
